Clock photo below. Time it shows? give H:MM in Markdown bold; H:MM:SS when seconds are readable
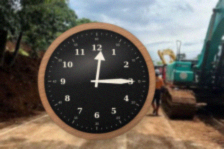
**12:15**
